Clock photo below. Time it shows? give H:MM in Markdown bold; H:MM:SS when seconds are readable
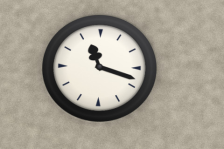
**11:18**
